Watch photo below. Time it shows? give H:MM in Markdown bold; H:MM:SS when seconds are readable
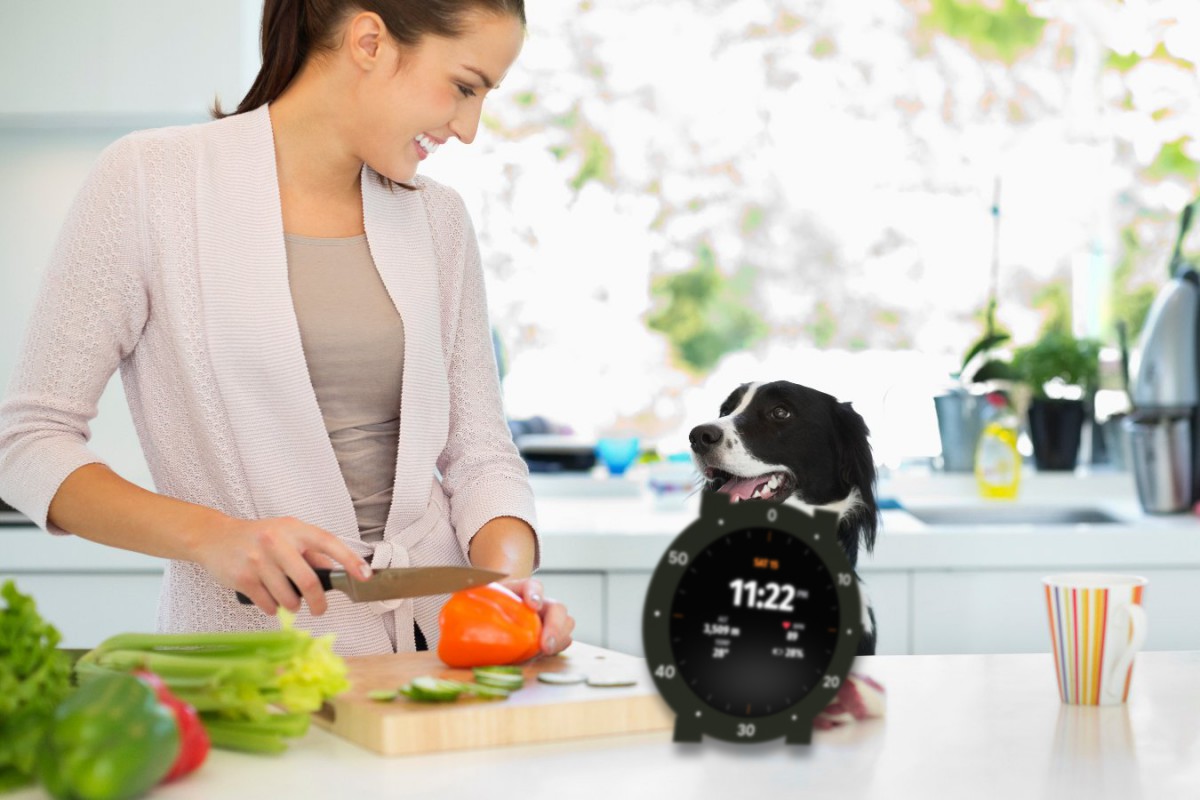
**11:22**
